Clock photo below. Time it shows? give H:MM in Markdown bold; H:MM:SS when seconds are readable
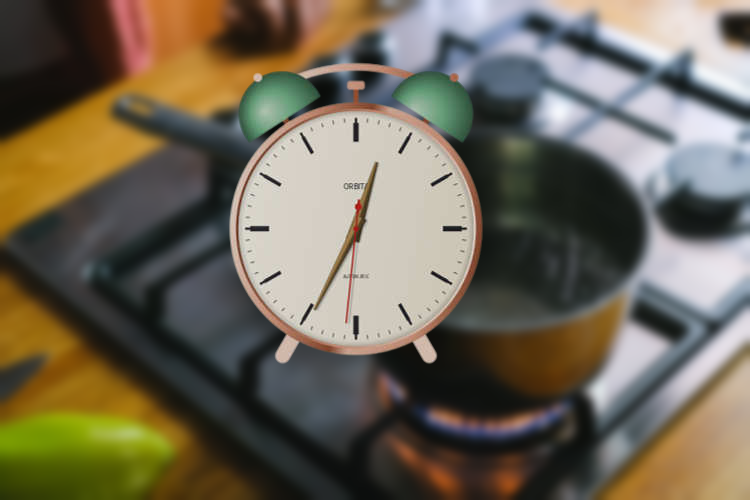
**12:34:31**
